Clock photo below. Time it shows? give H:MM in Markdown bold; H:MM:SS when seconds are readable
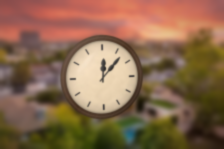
**12:07**
